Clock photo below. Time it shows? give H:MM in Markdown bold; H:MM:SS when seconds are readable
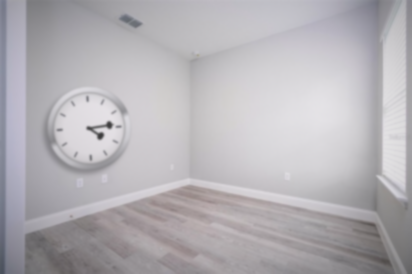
**4:14**
